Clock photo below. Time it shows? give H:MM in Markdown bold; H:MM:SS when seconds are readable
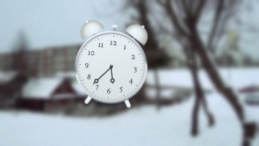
**5:37**
